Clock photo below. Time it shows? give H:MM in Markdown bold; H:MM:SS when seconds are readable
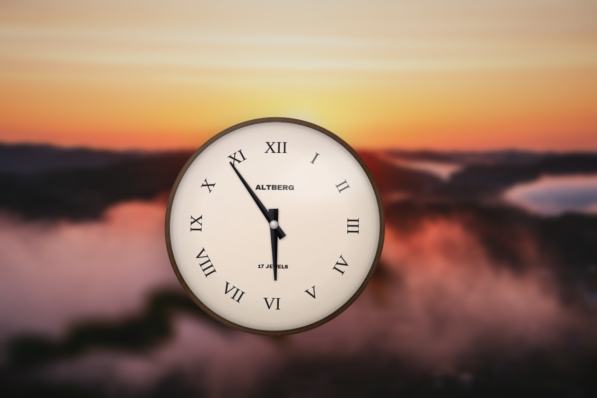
**5:54**
